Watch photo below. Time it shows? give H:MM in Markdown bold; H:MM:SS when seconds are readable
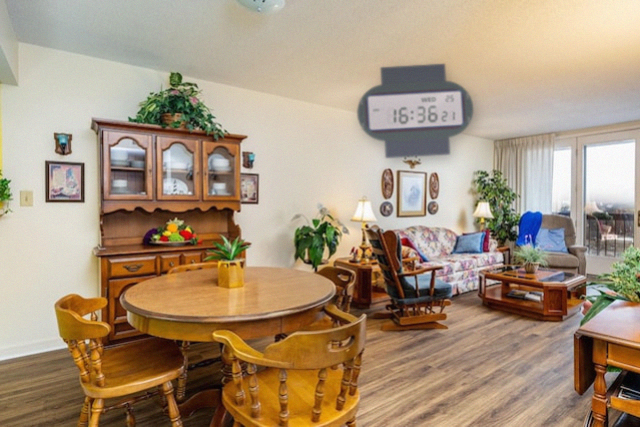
**16:36:21**
